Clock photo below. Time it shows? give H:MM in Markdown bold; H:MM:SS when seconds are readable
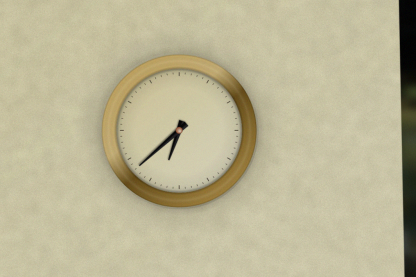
**6:38**
